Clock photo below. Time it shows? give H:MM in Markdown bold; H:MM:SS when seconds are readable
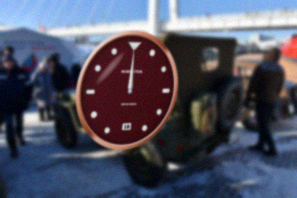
**12:00**
